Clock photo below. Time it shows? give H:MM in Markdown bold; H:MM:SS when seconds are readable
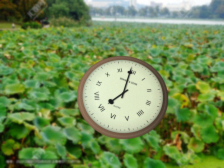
**6:59**
